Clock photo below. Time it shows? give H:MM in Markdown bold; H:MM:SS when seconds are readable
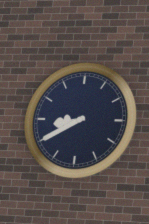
**8:40**
